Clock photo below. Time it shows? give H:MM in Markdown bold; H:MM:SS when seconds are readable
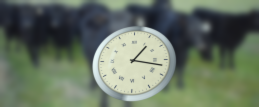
**1:17**
